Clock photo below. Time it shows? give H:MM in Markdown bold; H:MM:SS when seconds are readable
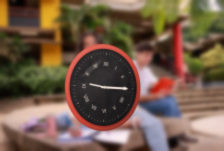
**9:15**
